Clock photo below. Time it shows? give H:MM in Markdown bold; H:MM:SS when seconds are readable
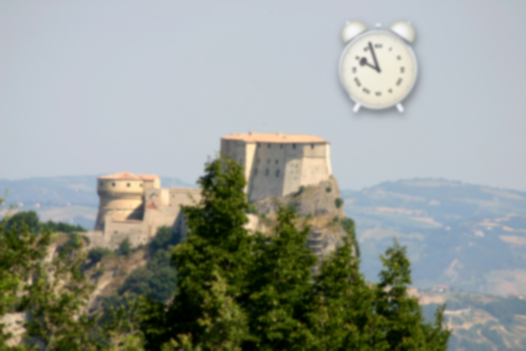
**9:57**
